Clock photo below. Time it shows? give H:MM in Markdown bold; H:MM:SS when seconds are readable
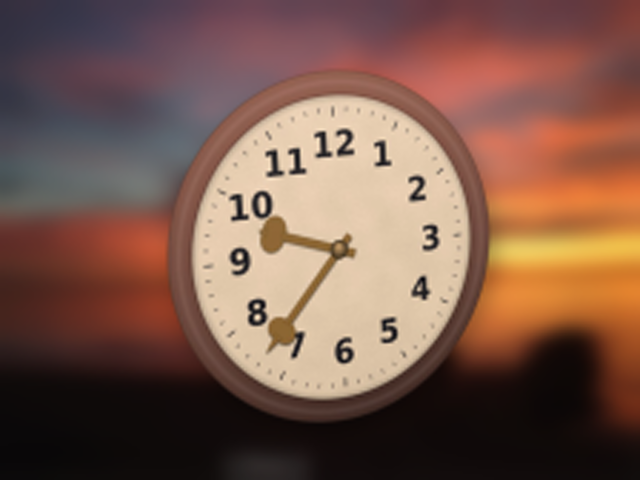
**9:37**
